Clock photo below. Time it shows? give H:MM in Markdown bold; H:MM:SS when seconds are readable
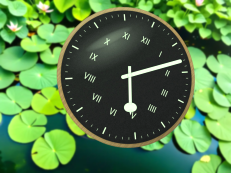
**5:08**
